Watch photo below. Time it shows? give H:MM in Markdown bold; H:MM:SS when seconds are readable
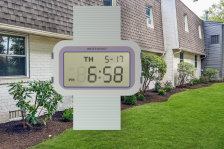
**6:58**
